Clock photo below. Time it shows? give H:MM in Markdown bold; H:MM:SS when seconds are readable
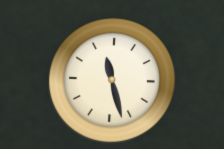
**11:27**
